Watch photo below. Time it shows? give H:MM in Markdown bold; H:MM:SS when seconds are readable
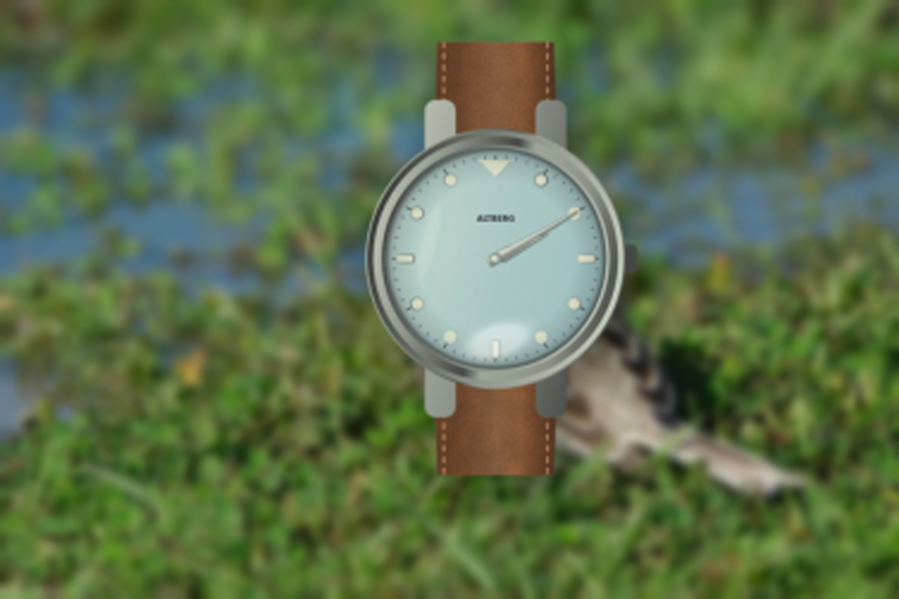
**2:10**
